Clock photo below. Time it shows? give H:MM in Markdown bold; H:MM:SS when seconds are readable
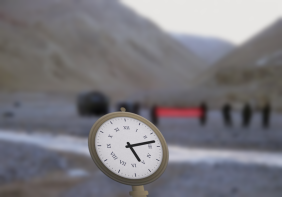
**5:13**
